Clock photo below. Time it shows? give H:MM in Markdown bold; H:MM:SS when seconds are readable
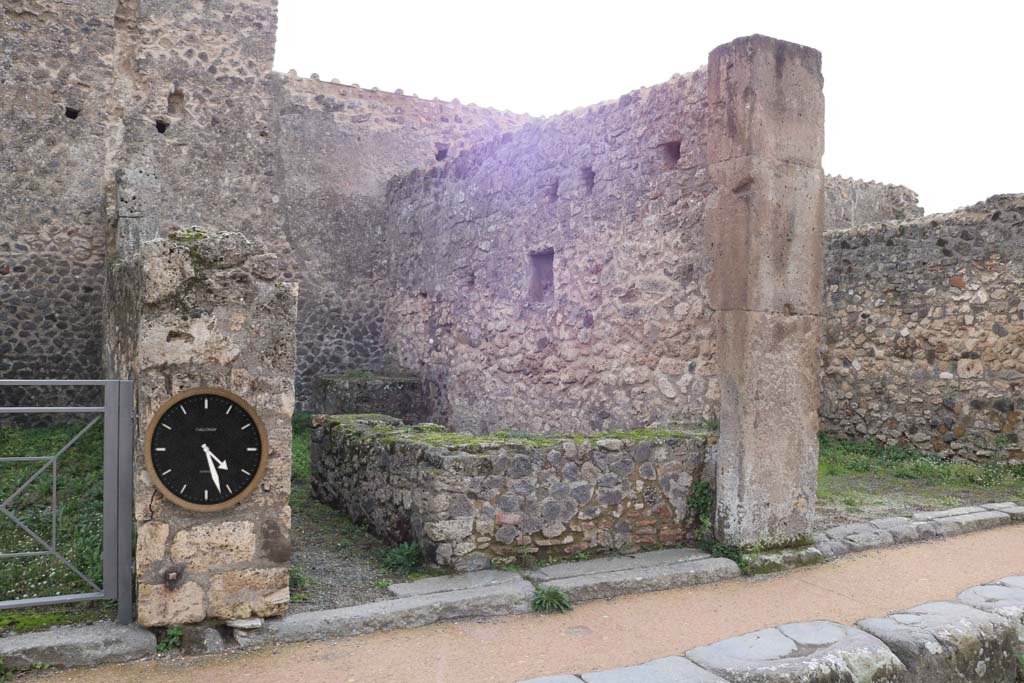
**4:27**
